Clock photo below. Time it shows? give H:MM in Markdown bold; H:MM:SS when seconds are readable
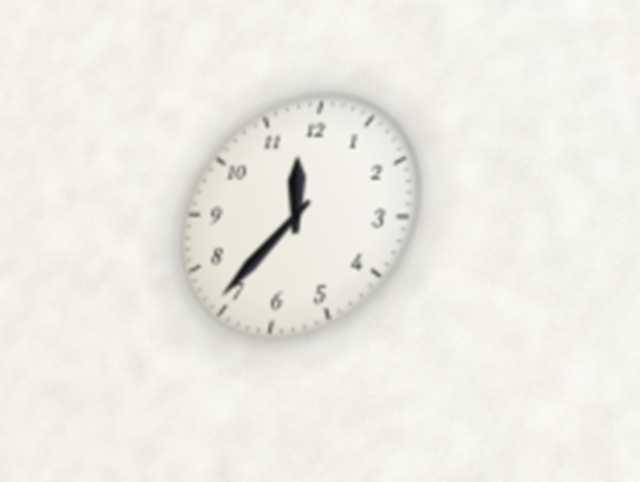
**11:36**
